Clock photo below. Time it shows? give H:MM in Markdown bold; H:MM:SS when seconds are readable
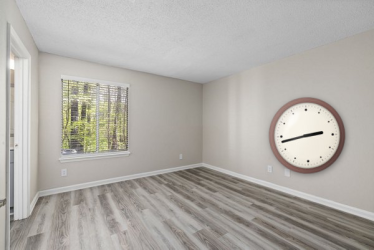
**2:43**
